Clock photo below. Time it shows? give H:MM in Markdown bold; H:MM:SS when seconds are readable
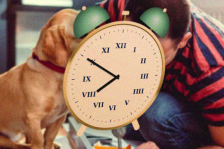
**7:50**
